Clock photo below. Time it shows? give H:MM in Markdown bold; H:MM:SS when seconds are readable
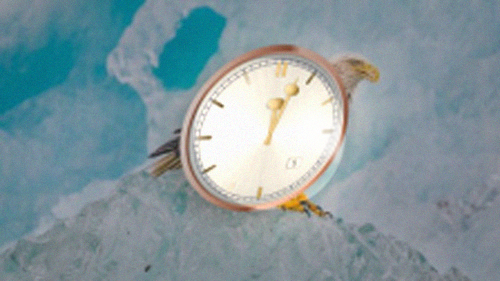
**12:03**
